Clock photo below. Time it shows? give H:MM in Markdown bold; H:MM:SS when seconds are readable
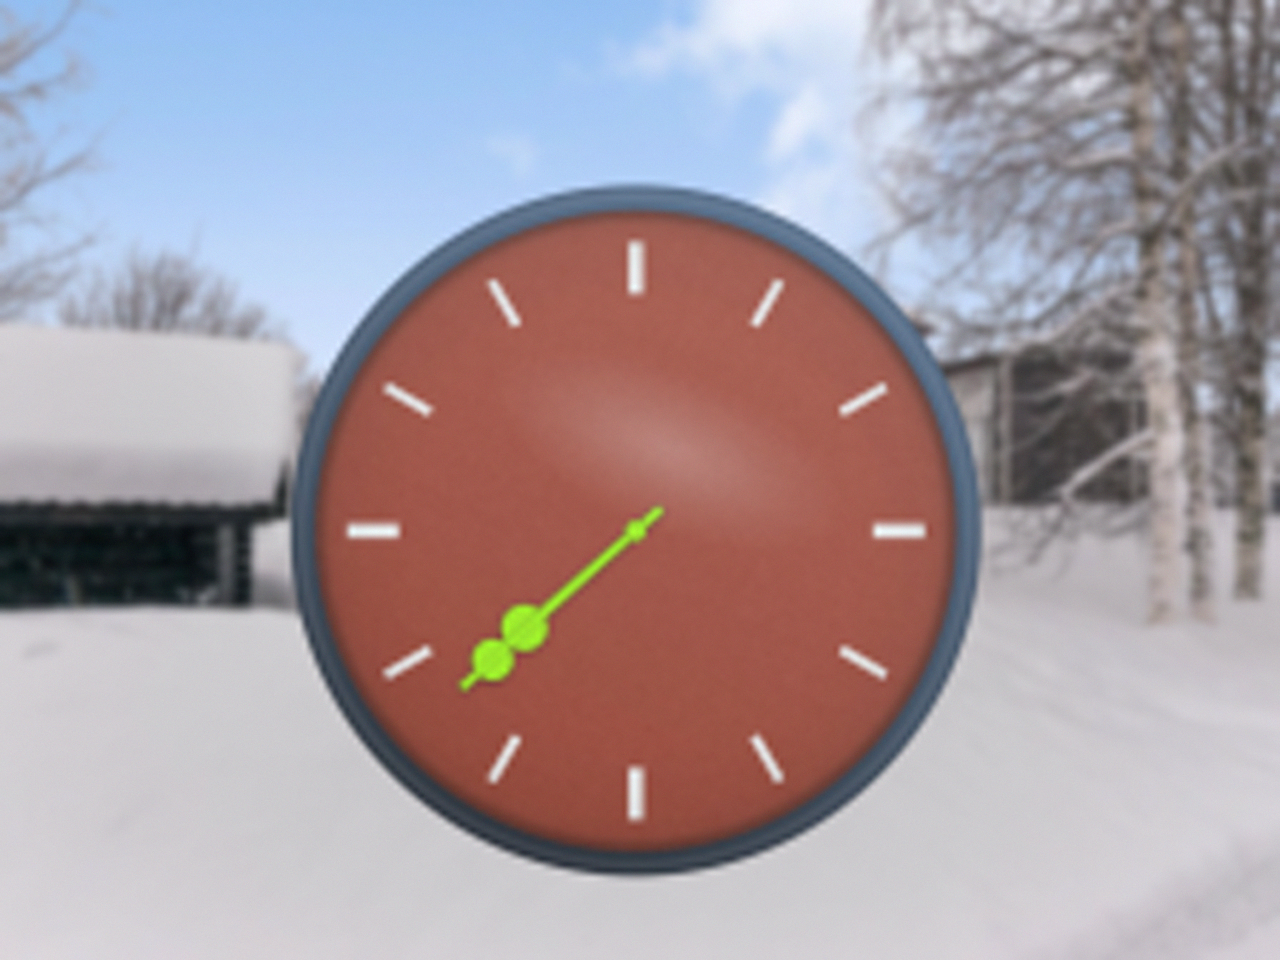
**7:38**
